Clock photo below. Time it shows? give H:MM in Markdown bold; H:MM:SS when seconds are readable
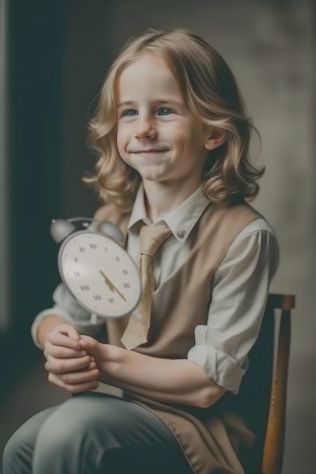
**5:25**
